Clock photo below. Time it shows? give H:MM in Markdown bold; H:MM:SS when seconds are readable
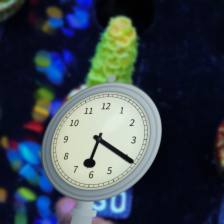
**6:20**
